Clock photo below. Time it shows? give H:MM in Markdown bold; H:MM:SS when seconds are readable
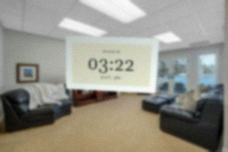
**3:22**
